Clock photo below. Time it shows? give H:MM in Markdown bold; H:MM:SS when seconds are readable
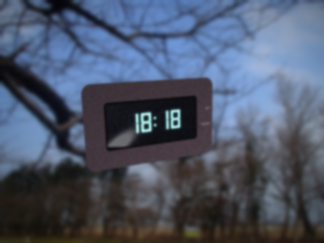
**18:18**
